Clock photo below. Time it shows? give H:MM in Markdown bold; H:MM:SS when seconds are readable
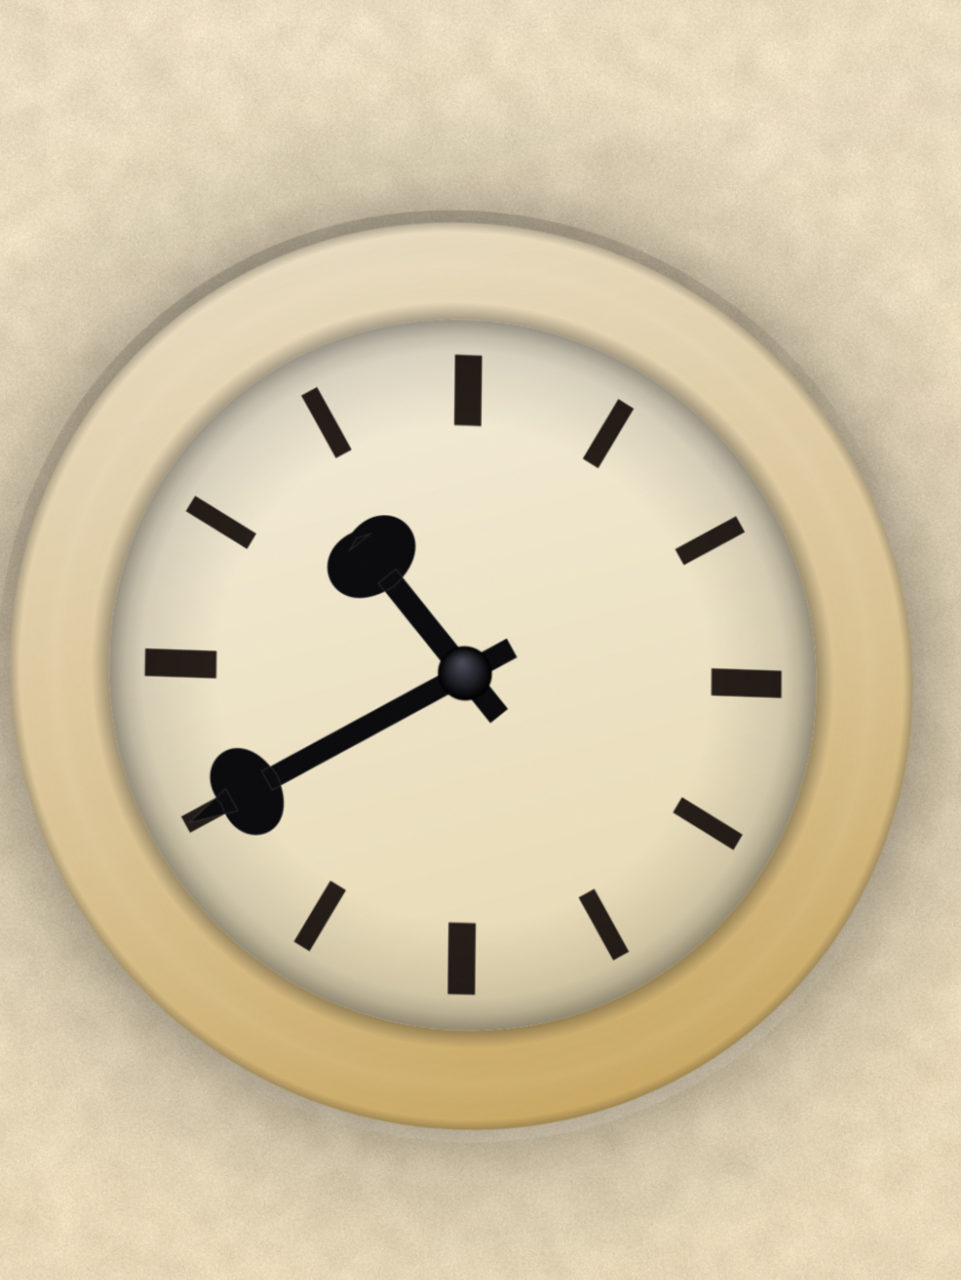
**10:40**
